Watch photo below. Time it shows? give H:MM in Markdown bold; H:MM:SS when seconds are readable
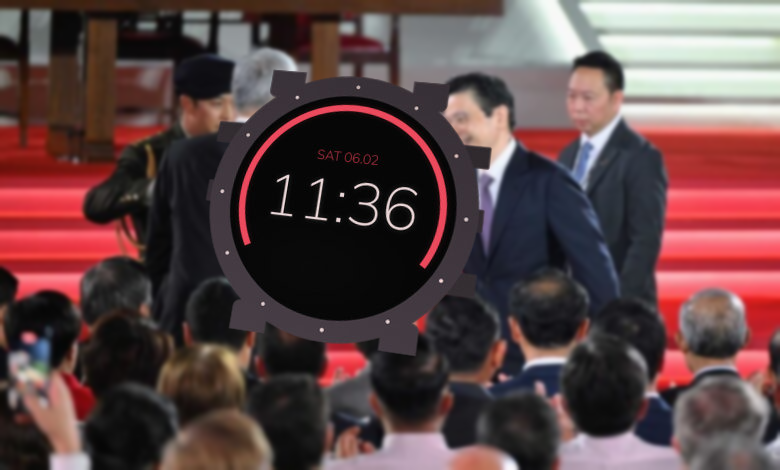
**11:36**
